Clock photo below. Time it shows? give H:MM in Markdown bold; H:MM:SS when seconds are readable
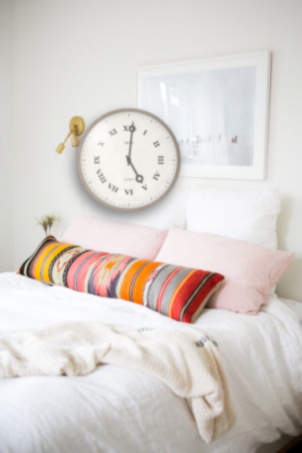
**5:01**
